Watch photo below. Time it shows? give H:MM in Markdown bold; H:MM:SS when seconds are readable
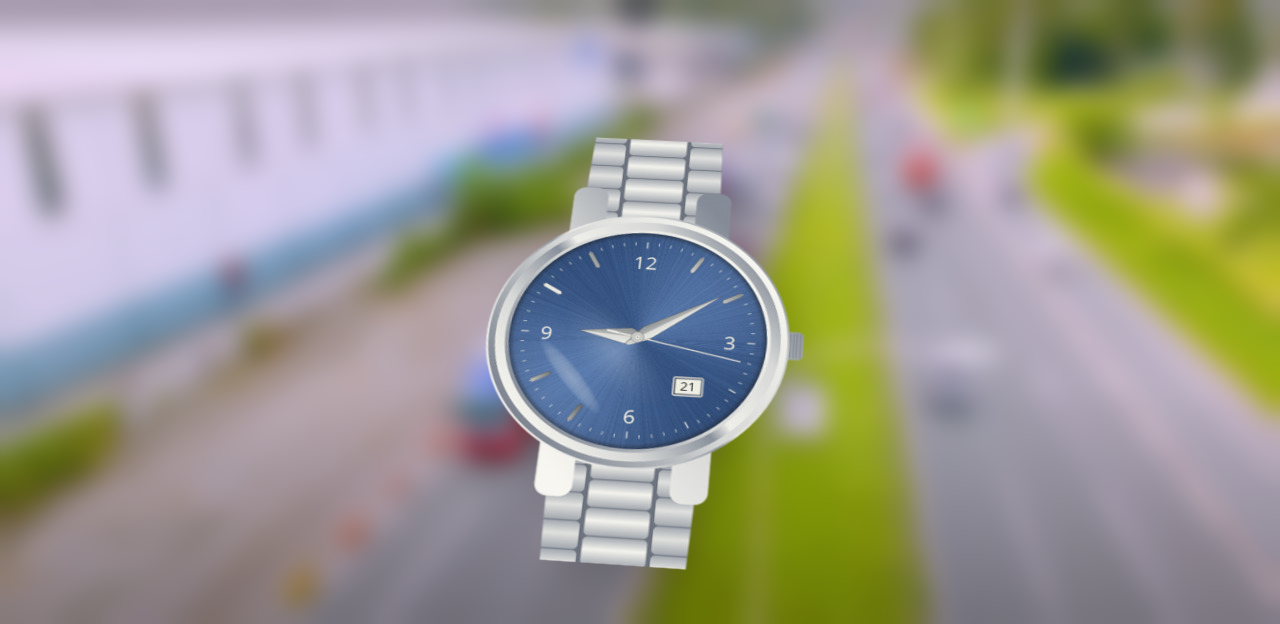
**9:09:17**
